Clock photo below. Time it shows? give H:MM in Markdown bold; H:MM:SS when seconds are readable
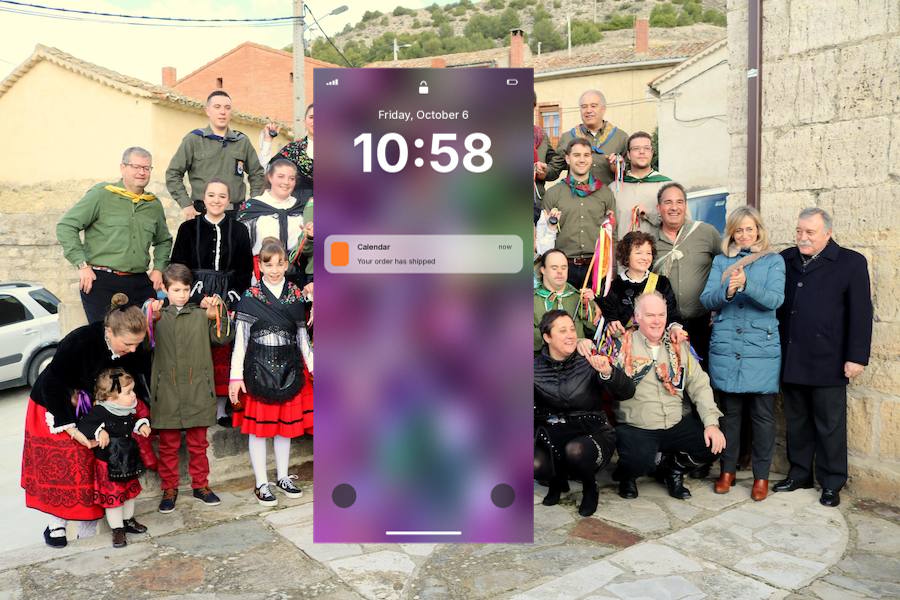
**10:58**
